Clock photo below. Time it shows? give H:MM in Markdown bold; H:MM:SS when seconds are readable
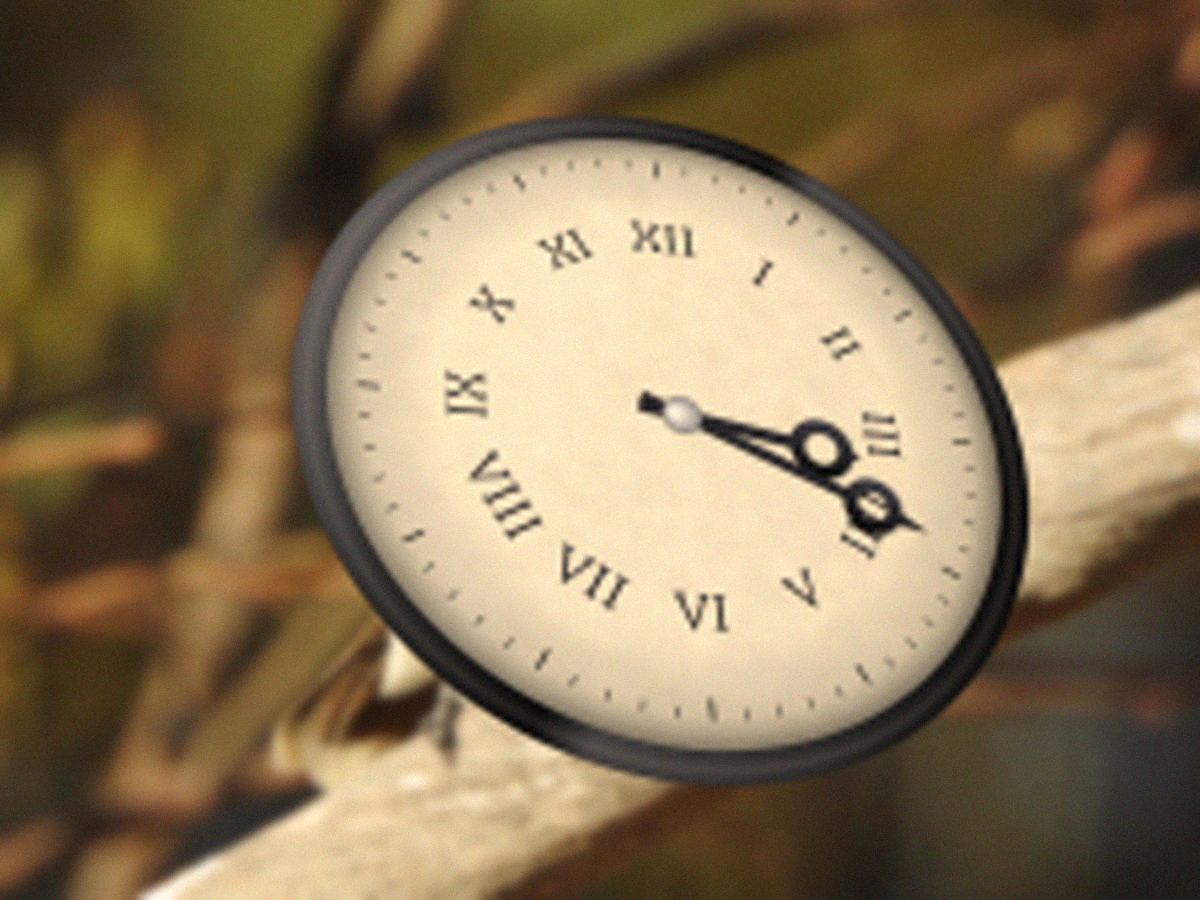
**3:19**
